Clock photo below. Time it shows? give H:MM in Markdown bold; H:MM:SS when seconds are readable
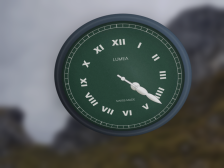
**4:22**
